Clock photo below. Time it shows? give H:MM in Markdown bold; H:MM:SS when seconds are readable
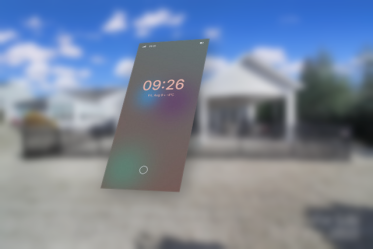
**9:26**
